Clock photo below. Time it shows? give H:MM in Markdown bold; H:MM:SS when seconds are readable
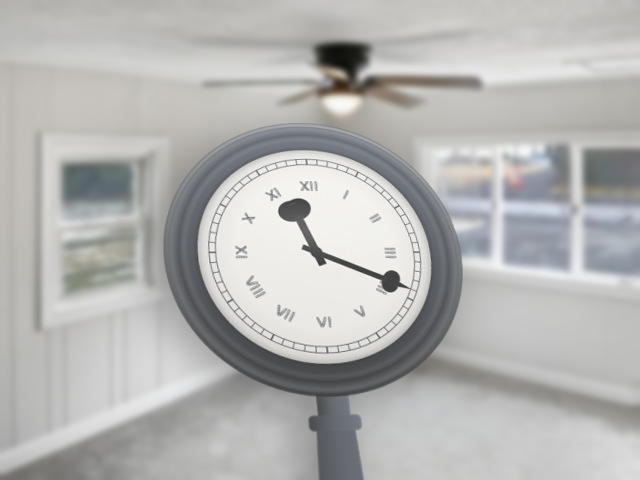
**11:19**
